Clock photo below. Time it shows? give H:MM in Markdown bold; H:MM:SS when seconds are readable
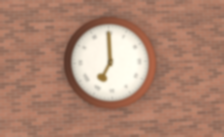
**7:00**
